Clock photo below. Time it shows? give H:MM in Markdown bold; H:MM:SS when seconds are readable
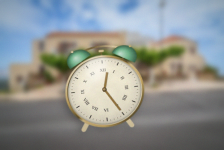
**12:25**
